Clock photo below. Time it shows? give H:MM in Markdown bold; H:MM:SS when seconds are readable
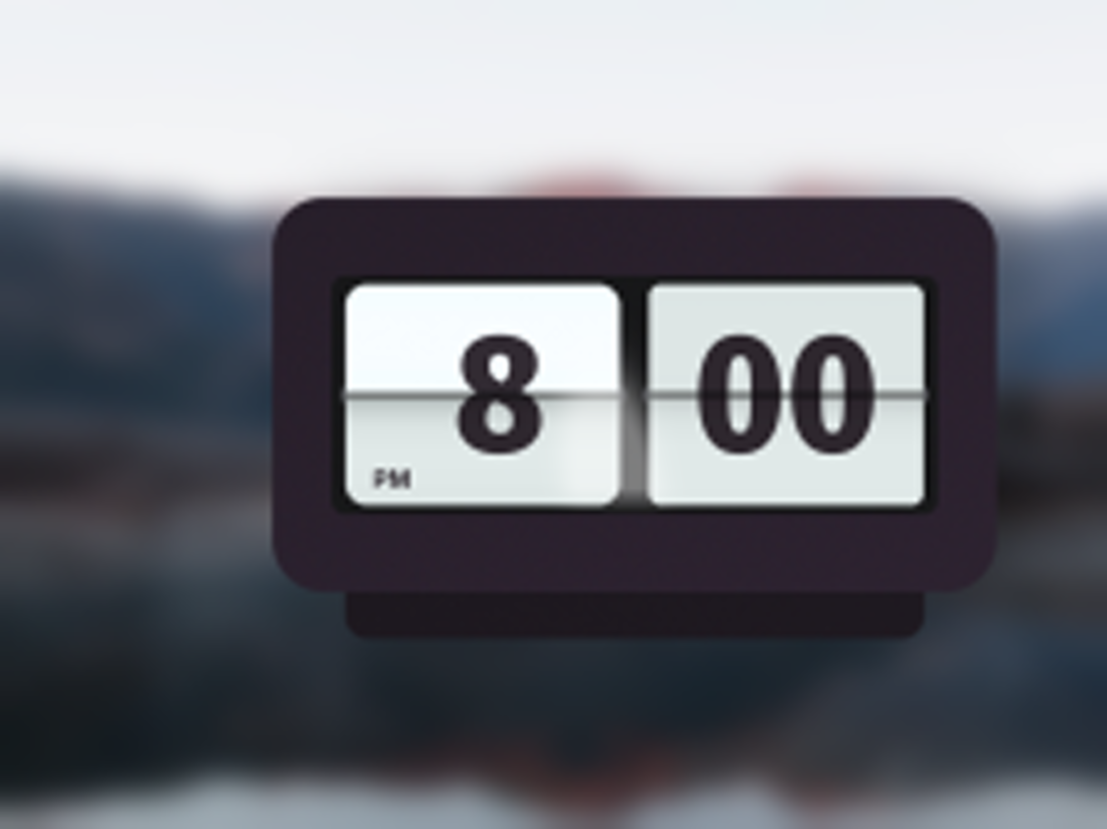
**8:00**
